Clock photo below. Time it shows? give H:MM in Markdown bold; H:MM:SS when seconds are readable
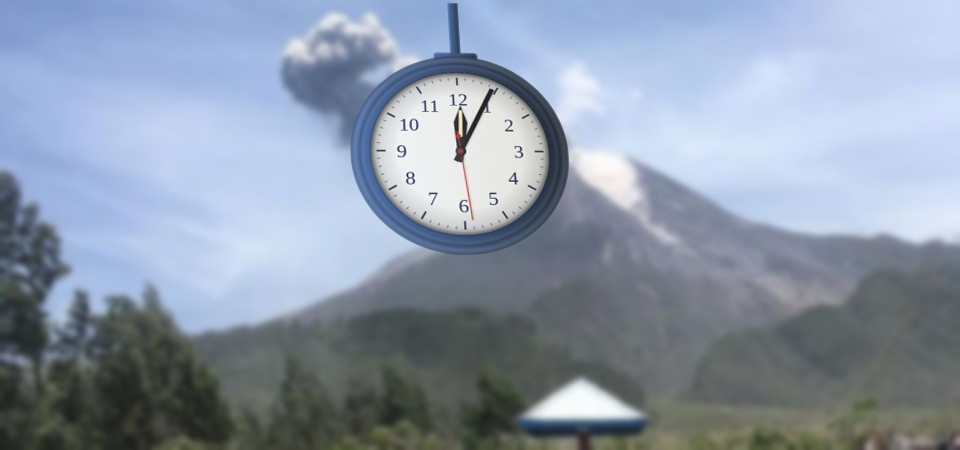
**12:04:29**
